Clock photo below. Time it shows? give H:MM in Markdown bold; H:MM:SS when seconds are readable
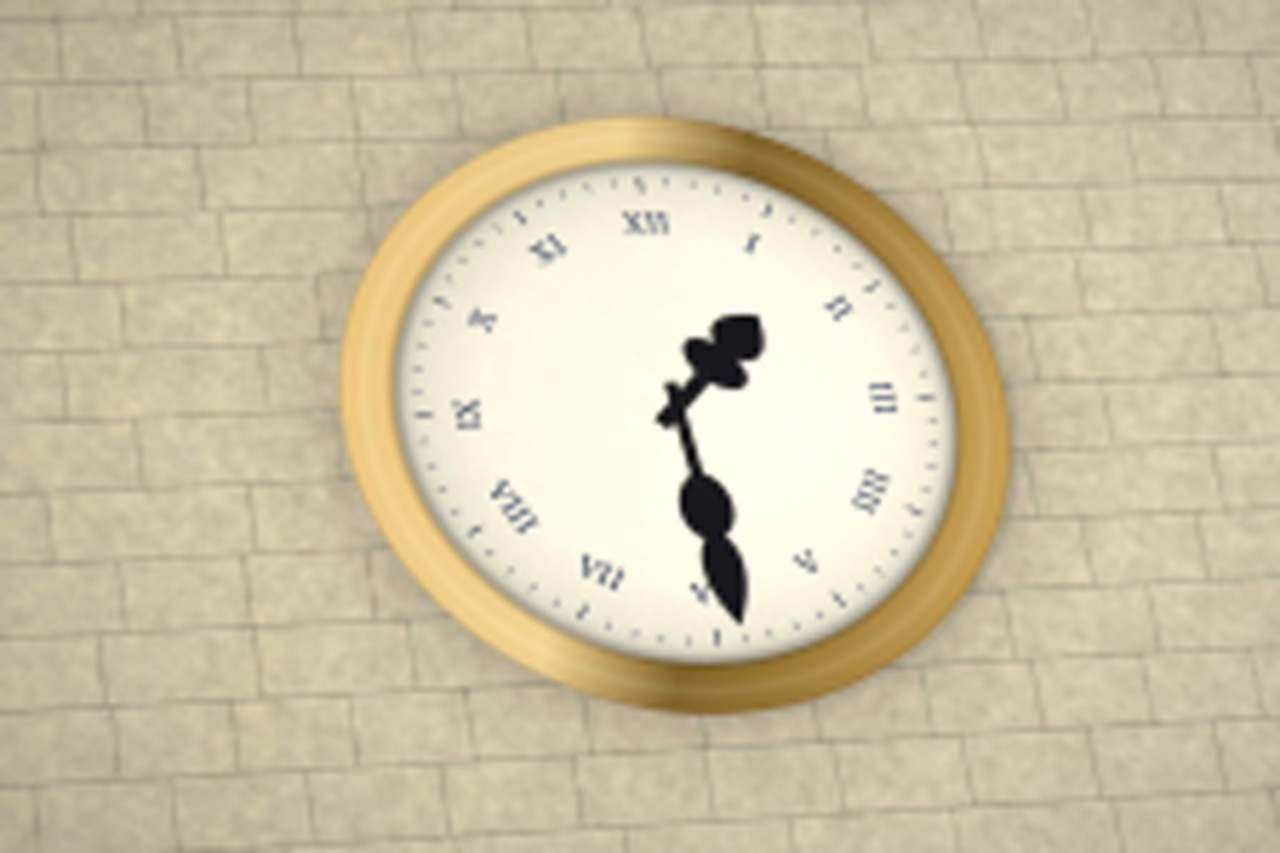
**1:29**
